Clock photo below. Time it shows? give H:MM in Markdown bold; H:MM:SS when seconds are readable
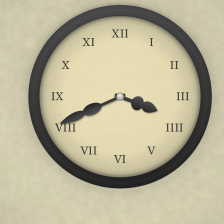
**3:41**
